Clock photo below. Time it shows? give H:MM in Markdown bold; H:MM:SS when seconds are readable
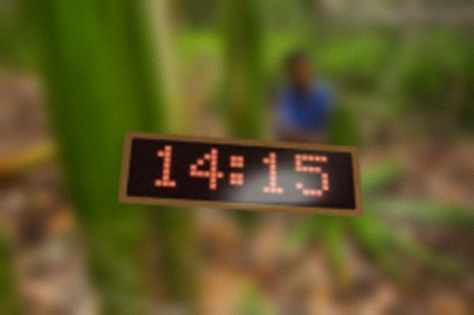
**14:15**
